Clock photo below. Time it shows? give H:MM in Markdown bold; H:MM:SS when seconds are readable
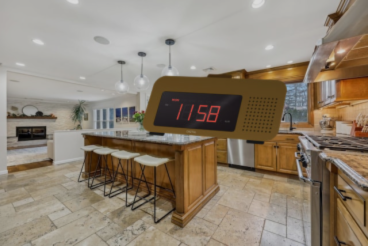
**11:58**
